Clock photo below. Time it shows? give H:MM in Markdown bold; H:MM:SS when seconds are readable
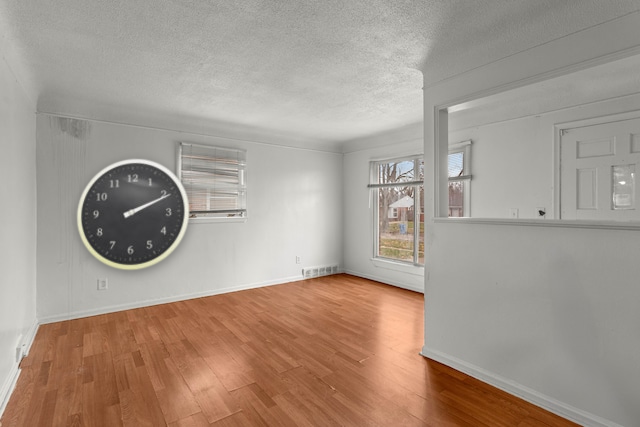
**2:11**
